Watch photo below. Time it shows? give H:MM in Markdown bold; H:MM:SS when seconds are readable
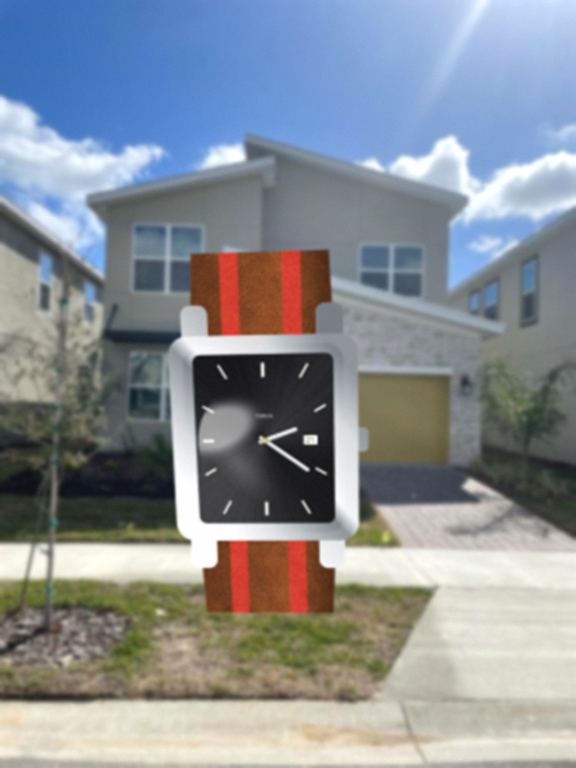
**2:21**
